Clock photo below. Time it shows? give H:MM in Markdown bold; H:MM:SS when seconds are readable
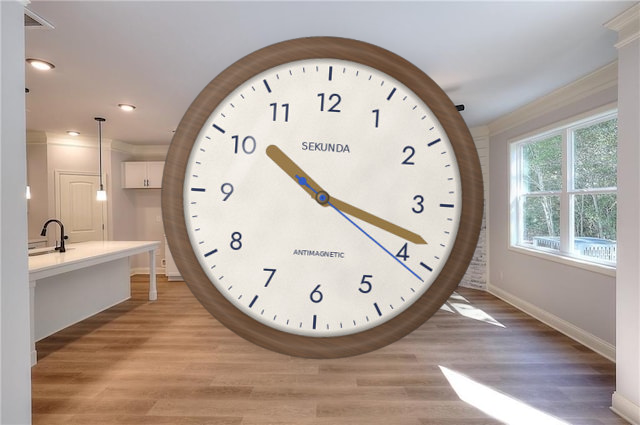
**10:18:21**
